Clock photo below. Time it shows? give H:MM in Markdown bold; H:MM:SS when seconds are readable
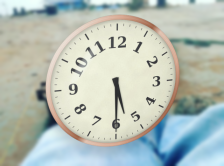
**5:30**
